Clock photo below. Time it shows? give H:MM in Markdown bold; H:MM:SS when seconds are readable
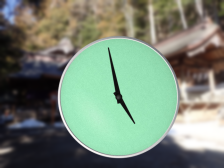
**4:58**
